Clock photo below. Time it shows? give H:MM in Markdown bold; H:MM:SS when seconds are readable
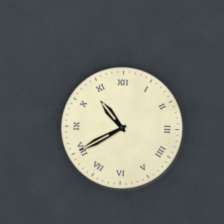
**10:40**
